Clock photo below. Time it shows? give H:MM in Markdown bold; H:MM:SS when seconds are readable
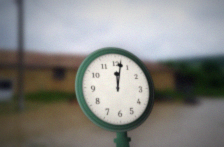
**12:02**
